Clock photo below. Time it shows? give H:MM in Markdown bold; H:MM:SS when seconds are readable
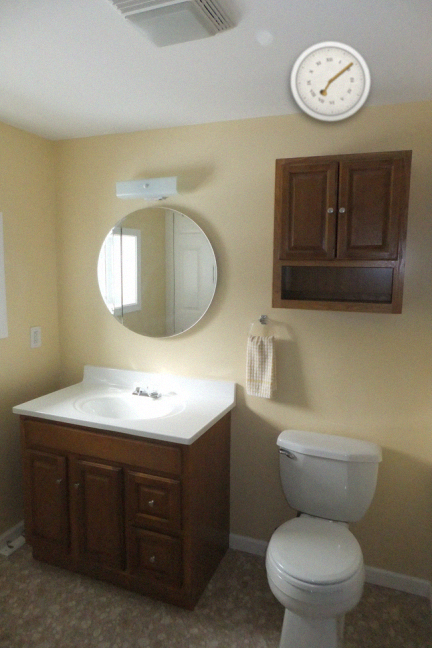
**7:09**
